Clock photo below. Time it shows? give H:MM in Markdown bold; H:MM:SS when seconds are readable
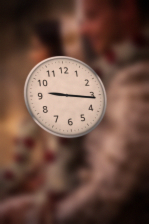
**9:16**
